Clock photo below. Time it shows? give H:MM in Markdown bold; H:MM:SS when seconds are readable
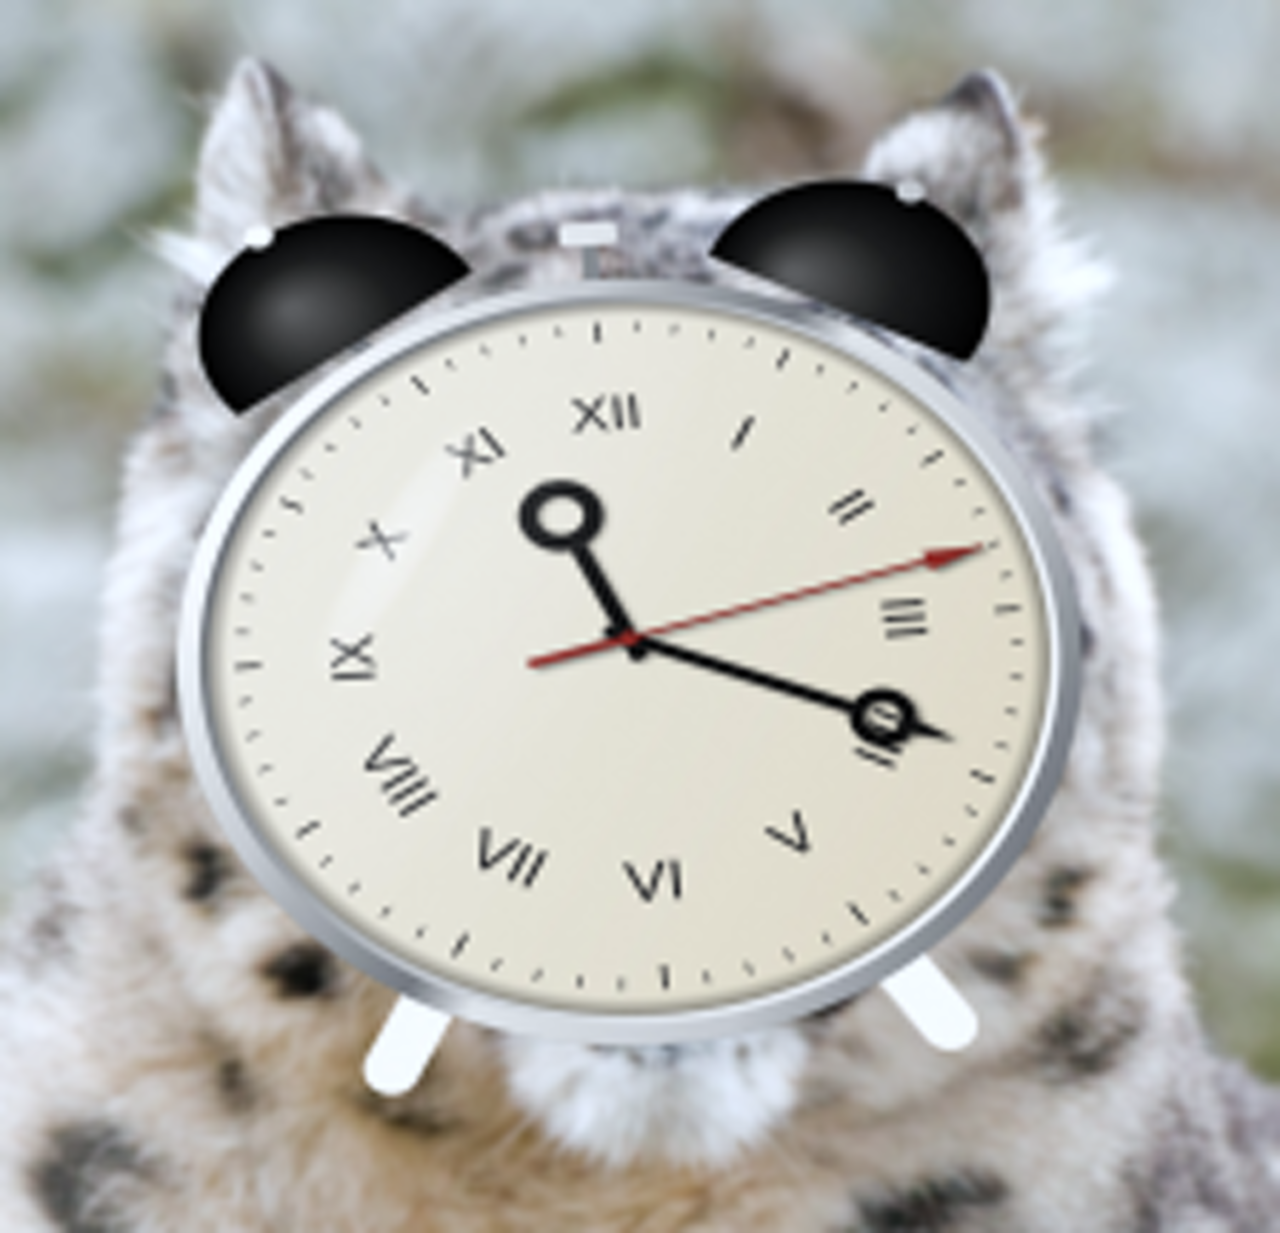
**11:19:13**
